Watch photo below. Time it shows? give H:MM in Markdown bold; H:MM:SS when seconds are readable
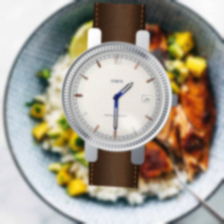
**1:30**
